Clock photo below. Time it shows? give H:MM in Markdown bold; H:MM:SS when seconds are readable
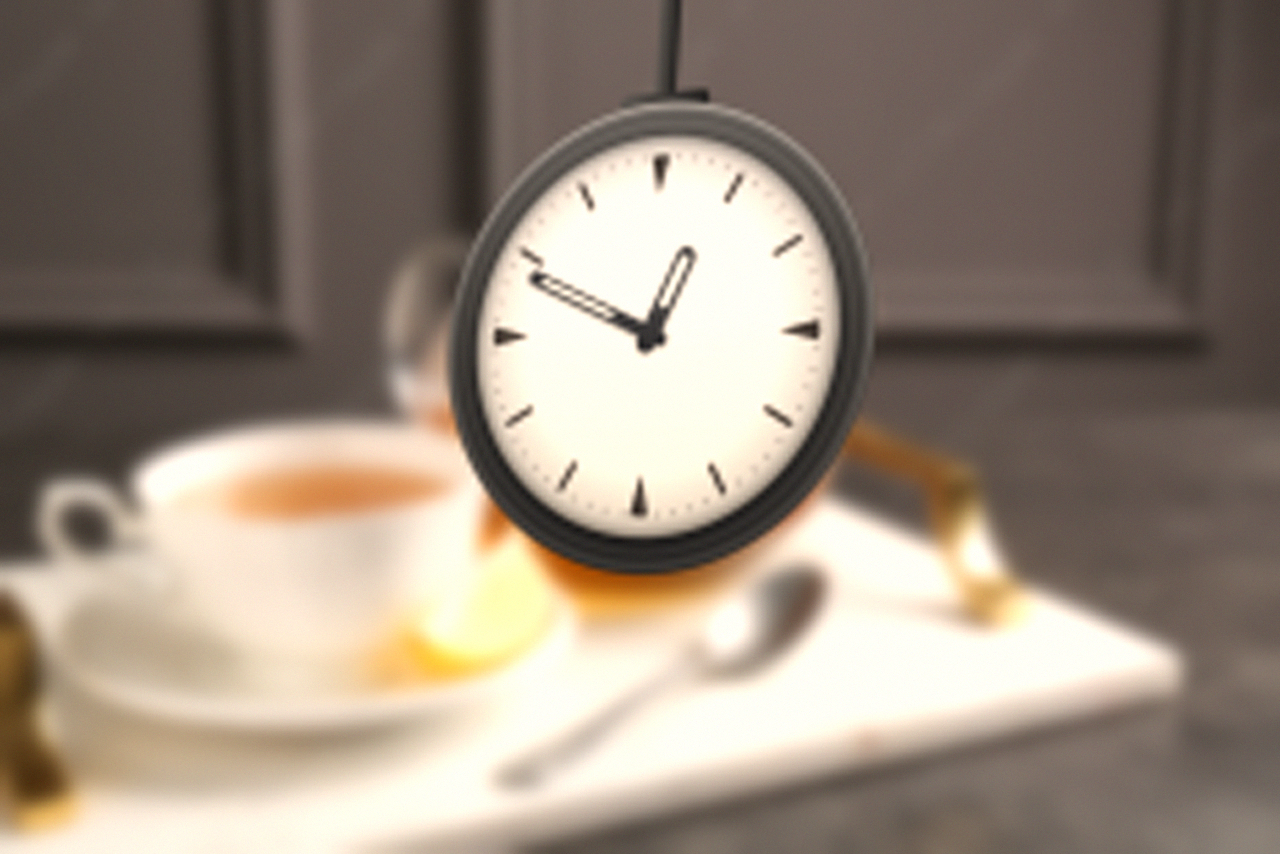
**12:49**
